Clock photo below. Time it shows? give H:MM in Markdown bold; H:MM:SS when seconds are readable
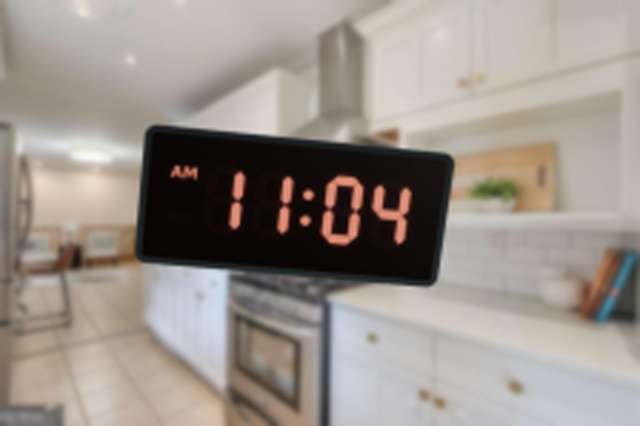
**11:04**
